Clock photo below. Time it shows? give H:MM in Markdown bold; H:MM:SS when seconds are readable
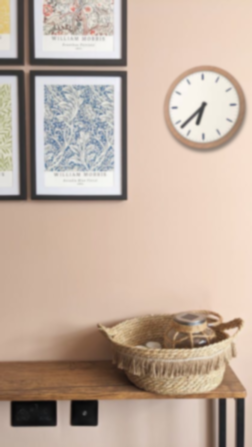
**6:38**
